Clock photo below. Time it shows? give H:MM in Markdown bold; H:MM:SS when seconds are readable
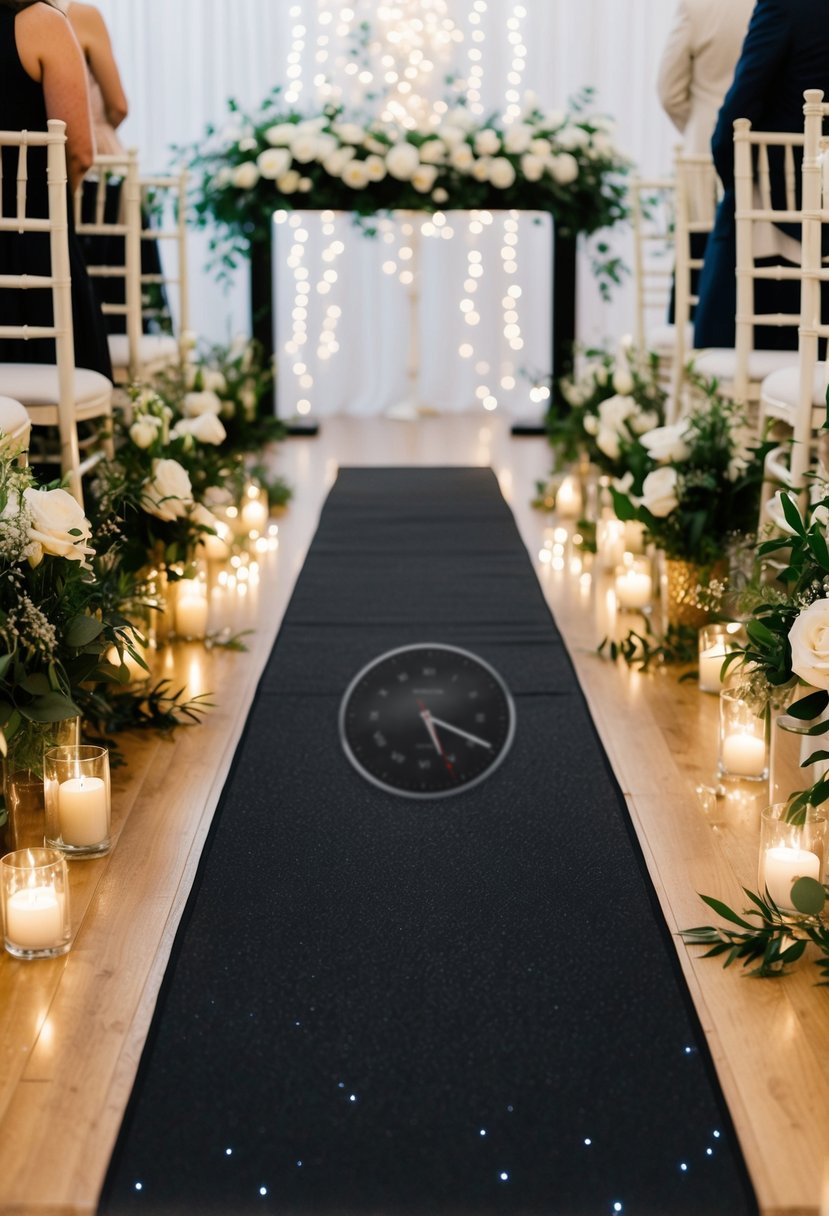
**5:19:26**
